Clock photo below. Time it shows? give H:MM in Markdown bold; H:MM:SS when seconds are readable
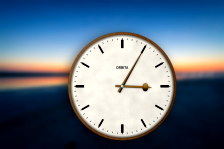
**3:05**
